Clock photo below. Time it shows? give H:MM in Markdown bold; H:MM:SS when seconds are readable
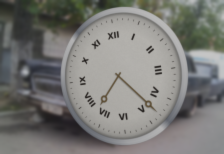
**7:23**
